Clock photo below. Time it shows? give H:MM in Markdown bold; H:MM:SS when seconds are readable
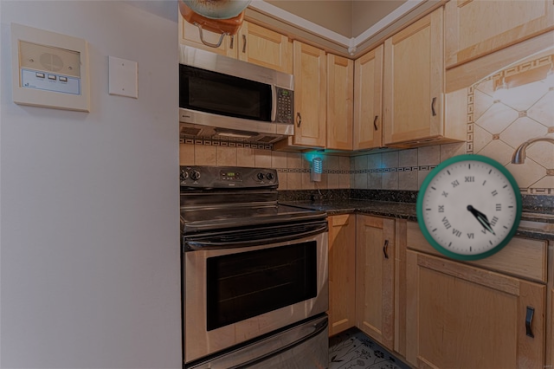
**4:23**
